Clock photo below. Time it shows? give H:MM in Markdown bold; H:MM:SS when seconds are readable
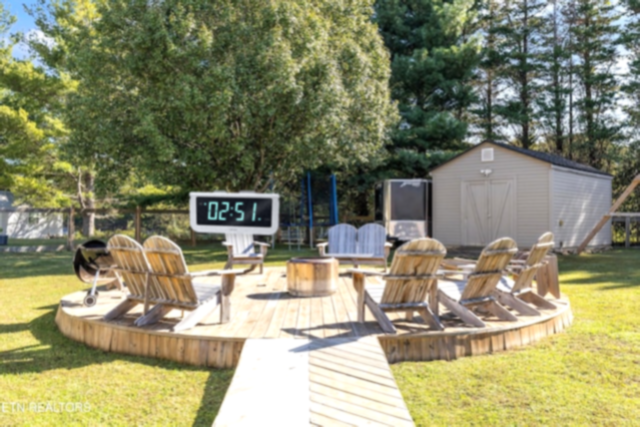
**2:51**
